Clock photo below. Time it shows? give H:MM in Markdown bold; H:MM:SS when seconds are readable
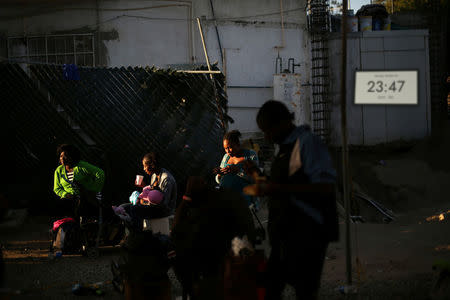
**23:47**
